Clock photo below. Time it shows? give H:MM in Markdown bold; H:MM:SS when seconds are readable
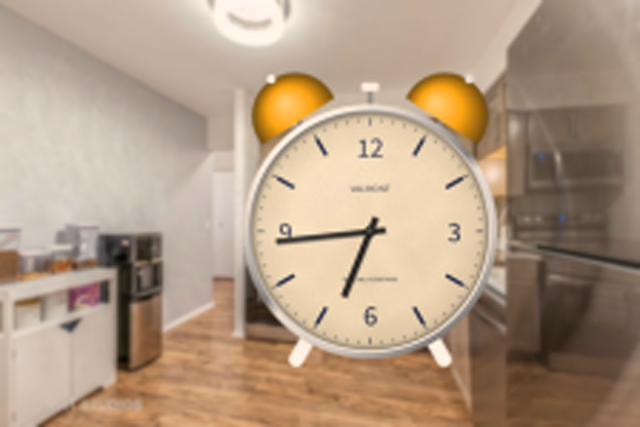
**6:44**
